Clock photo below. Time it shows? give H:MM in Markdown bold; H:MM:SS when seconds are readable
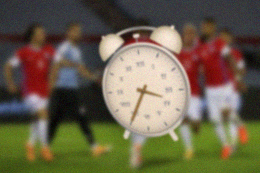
**3:35**
